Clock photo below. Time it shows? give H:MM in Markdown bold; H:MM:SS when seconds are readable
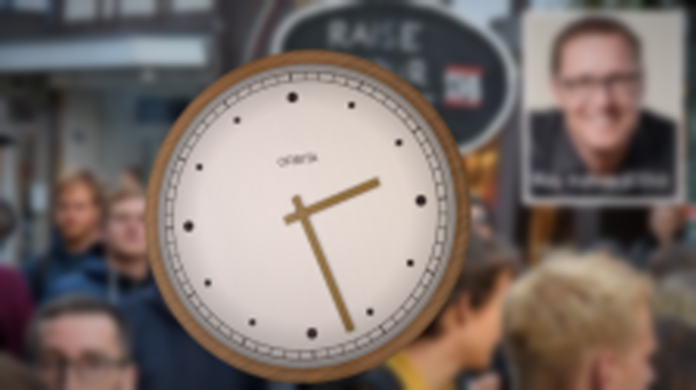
**2:27**
